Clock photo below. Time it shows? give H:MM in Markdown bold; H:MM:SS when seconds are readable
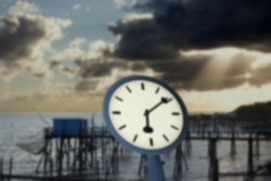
**6:09**
